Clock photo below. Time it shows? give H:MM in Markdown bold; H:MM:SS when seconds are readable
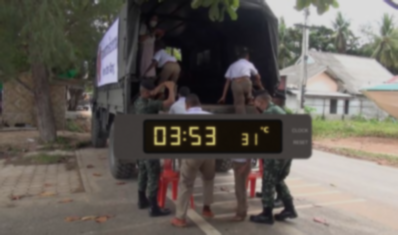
**3:53**
